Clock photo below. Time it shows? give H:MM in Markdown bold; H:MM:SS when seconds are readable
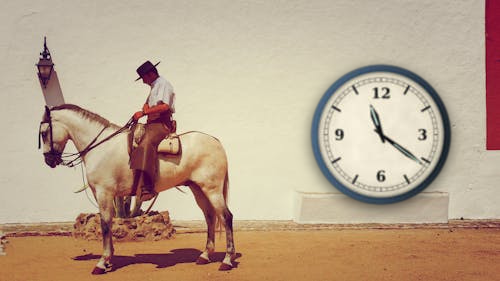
**11:21**
